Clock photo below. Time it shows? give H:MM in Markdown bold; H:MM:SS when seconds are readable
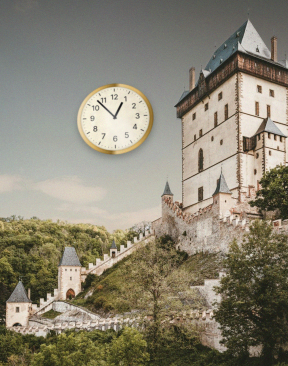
**12:53**
